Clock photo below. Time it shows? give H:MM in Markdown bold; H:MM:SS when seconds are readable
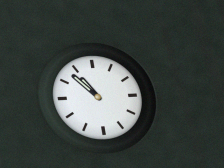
**10:53**
